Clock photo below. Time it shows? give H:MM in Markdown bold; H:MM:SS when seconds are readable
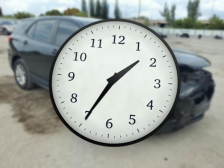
**1:35**
